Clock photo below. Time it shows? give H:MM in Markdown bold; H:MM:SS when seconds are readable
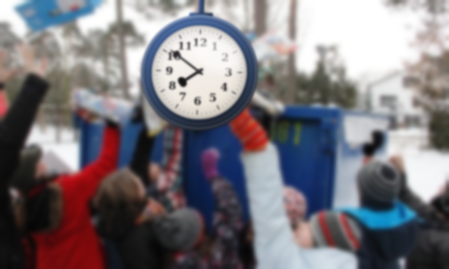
**7:51**
